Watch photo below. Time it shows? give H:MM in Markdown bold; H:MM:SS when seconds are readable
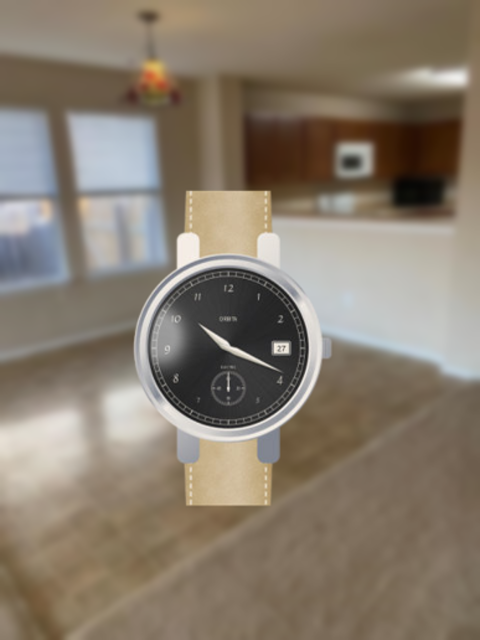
**10:19**
